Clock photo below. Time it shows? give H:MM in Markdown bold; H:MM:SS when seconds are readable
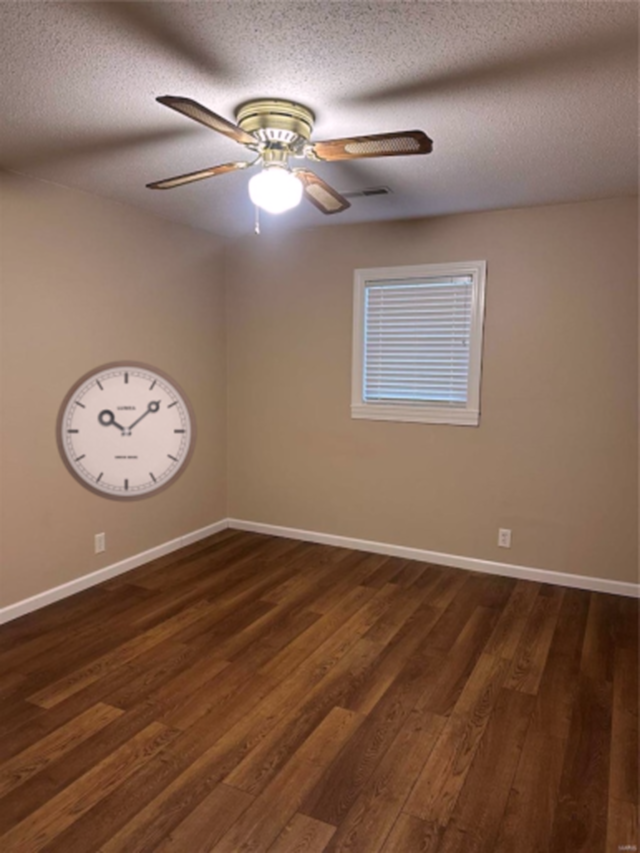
**10:08**
